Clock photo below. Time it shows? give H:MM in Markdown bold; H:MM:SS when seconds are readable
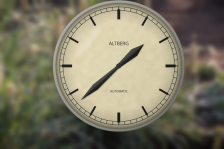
**1:38**
